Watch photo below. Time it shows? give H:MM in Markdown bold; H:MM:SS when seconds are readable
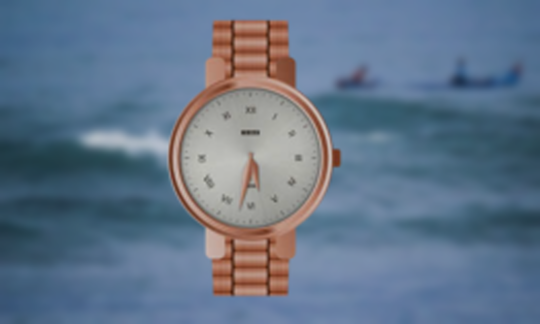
**5:32**
